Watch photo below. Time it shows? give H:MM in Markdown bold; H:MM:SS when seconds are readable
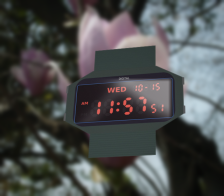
**11:57:51**
